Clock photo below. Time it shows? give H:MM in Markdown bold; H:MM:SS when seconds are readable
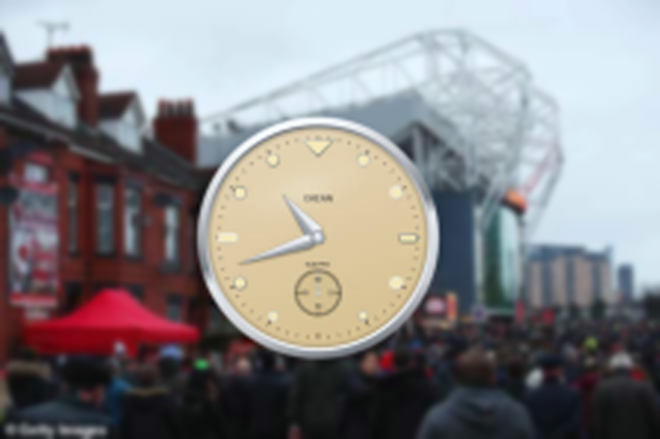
**10:42**
